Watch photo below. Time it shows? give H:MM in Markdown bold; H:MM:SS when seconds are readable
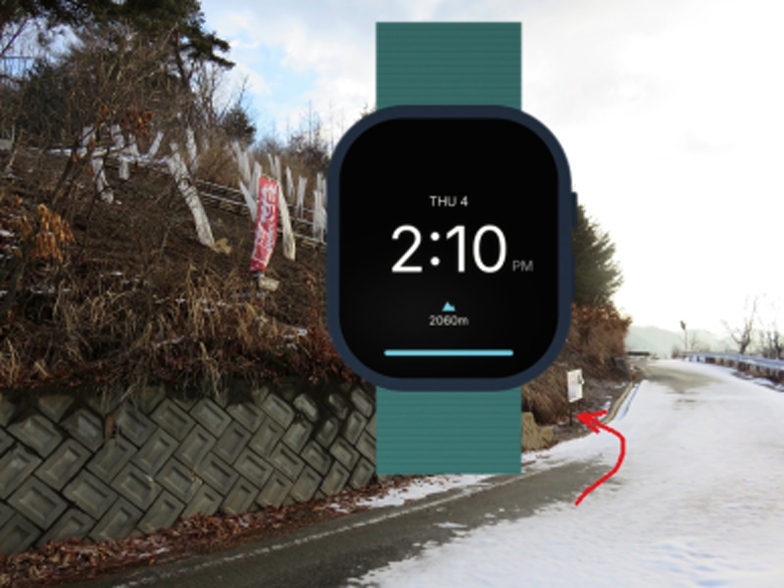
**2:10**
